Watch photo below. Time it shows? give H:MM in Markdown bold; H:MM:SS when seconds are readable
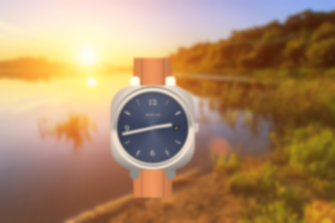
**2:43**
